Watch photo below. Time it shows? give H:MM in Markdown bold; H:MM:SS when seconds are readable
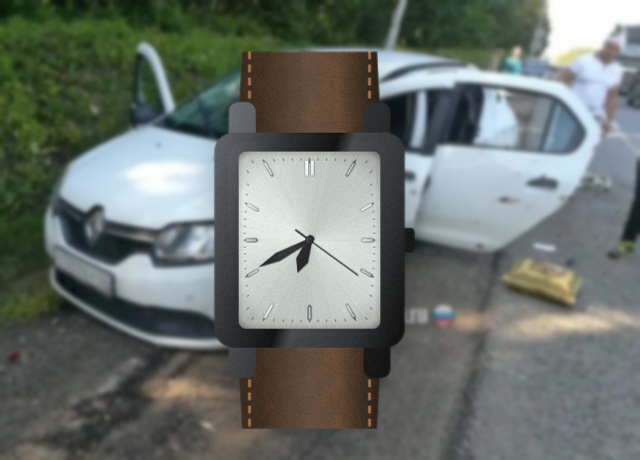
**6:40:21**
